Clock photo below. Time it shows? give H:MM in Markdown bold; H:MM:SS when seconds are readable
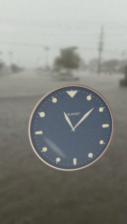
**11:08**
